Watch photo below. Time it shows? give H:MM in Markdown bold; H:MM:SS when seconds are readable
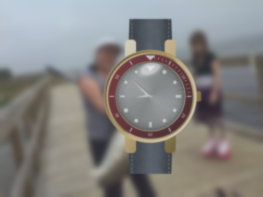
**8:52**
